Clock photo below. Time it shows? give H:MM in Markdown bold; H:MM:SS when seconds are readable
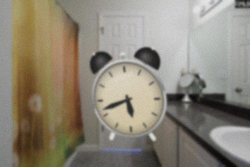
**5:42**
